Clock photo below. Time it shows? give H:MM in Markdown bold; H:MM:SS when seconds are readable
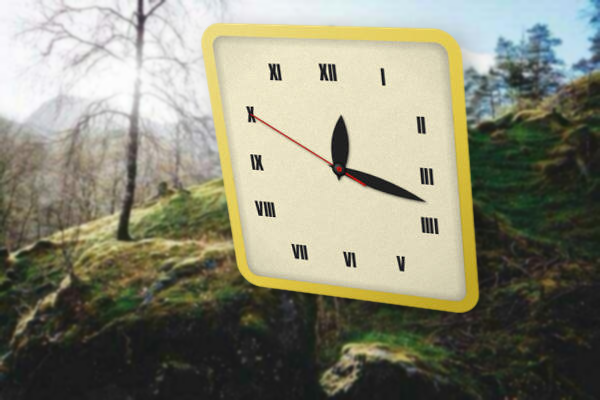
**12:17:50**
